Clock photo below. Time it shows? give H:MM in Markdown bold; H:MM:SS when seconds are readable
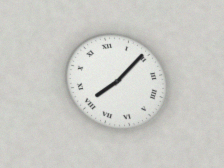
**8:09**
